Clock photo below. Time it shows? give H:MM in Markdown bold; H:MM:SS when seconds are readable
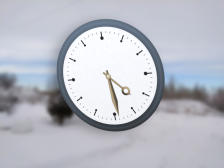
**4:29**
